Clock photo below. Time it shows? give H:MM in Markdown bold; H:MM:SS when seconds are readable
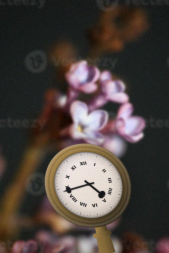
**4:44**
